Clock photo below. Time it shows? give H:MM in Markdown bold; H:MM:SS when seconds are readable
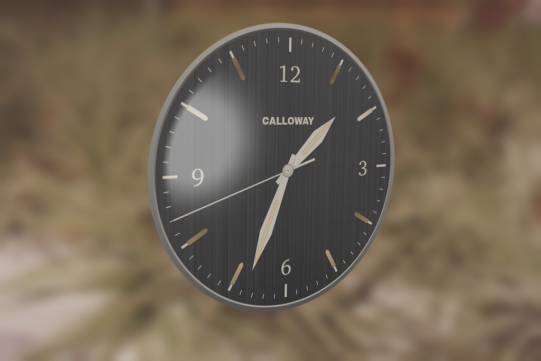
**1:33:42**
